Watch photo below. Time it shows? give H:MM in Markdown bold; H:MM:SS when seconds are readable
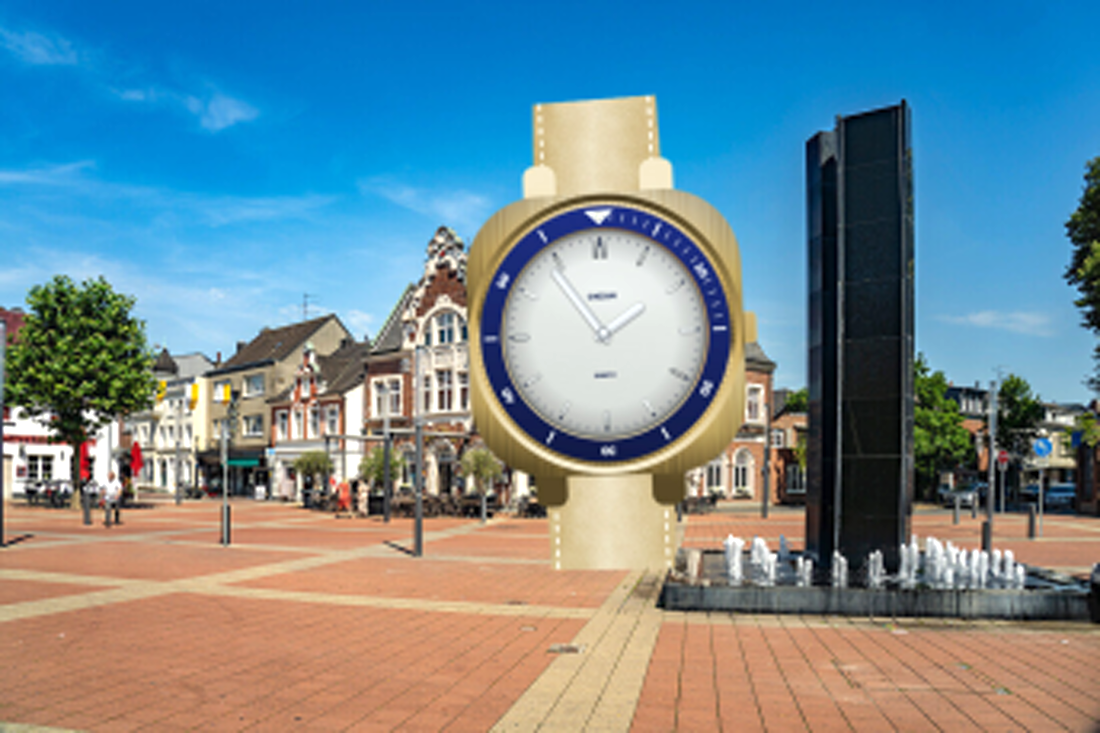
**1:54**
